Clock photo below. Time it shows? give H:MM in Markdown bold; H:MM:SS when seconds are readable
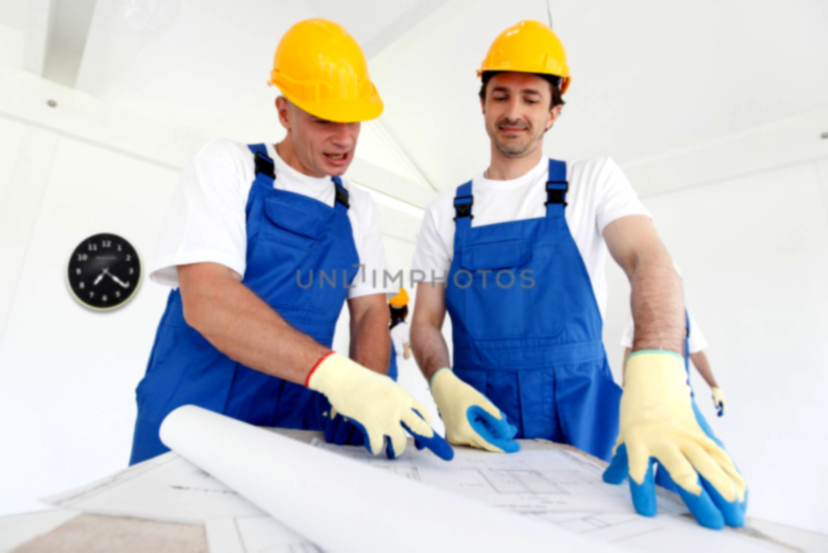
**7:21**
